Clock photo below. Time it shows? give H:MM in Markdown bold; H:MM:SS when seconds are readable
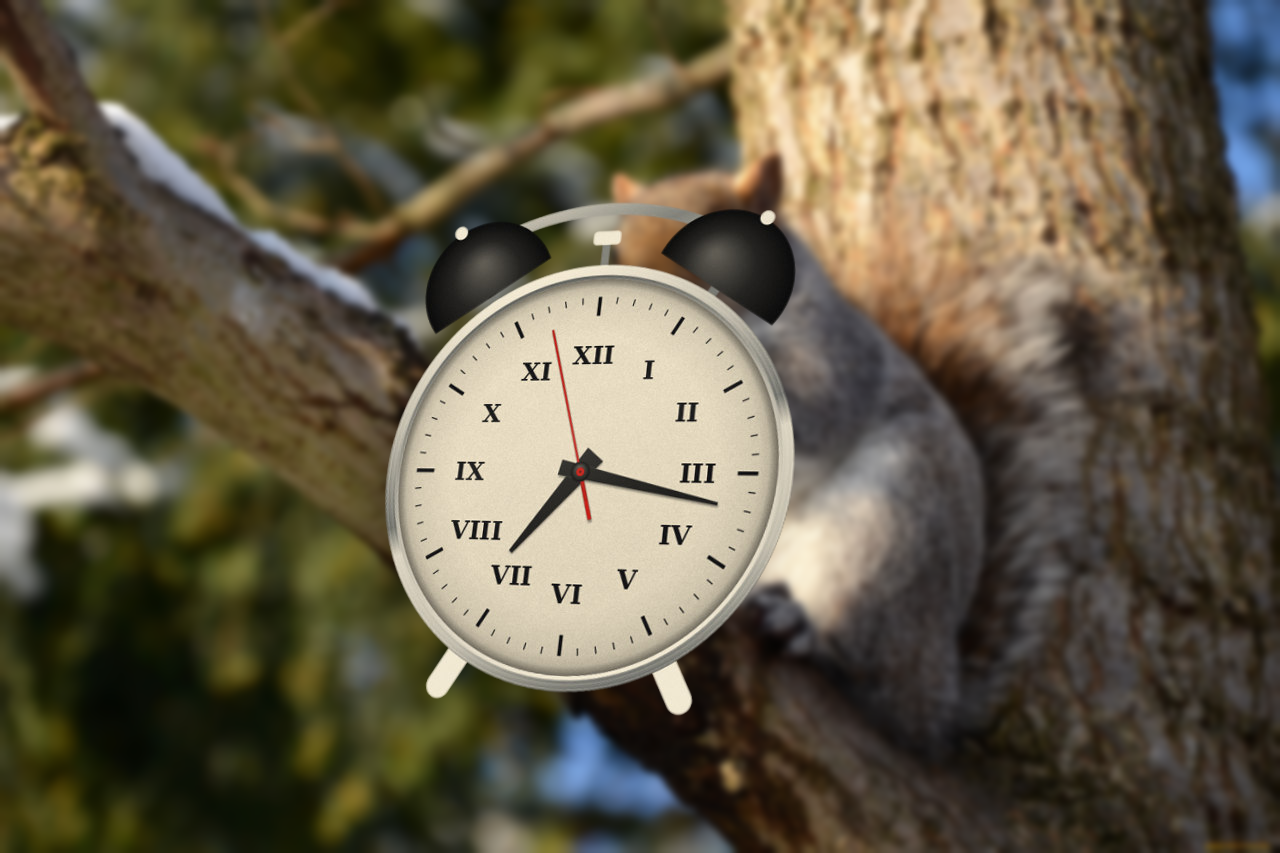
**7:16:57**
